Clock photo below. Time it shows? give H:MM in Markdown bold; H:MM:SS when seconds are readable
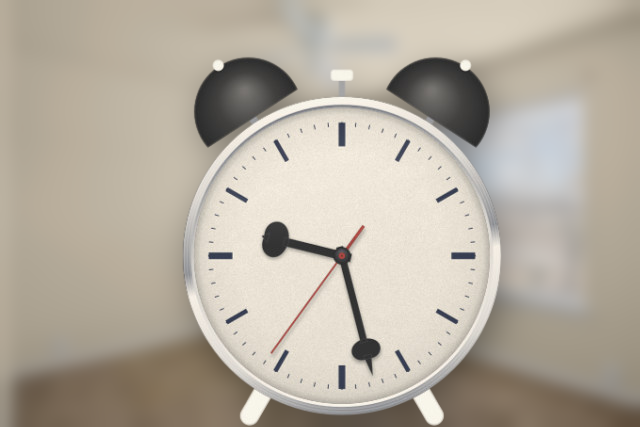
**9:27:36**
